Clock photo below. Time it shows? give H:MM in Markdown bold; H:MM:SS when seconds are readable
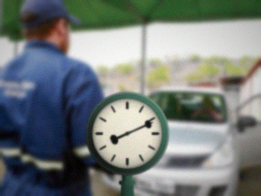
**8:11**
